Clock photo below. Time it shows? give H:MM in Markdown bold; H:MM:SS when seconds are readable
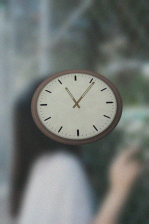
**11:06**
